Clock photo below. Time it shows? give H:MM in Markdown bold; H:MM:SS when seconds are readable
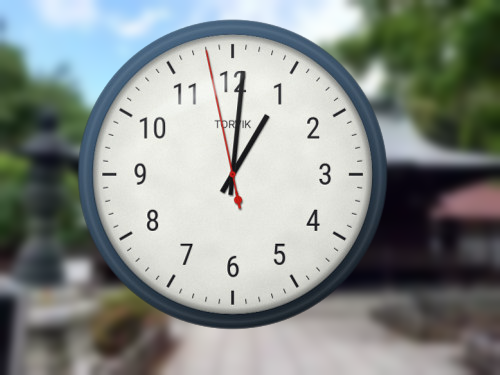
**1:00:58**
